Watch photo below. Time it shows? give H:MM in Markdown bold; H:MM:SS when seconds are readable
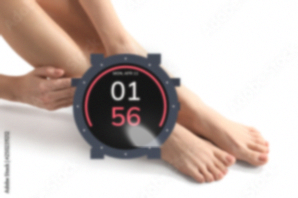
**1:56**
